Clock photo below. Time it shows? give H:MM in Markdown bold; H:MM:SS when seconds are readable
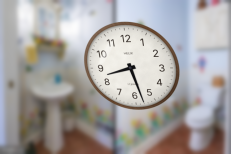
**8:28**
